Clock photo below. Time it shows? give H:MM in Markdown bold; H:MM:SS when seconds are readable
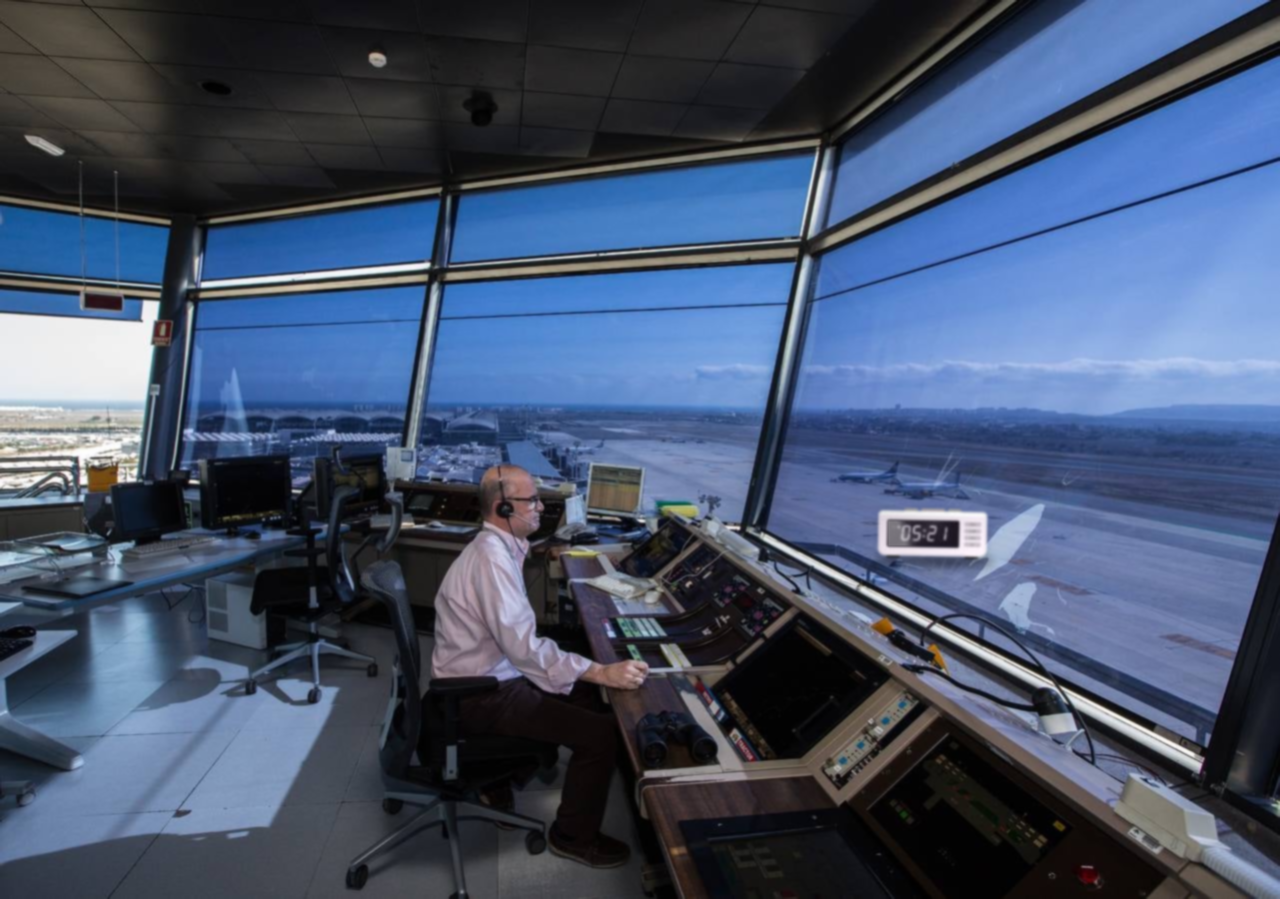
**5:21**
